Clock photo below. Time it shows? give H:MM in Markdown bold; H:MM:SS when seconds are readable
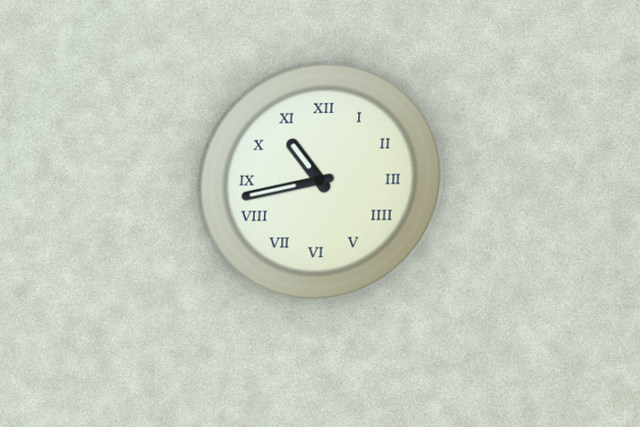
**10:43**
